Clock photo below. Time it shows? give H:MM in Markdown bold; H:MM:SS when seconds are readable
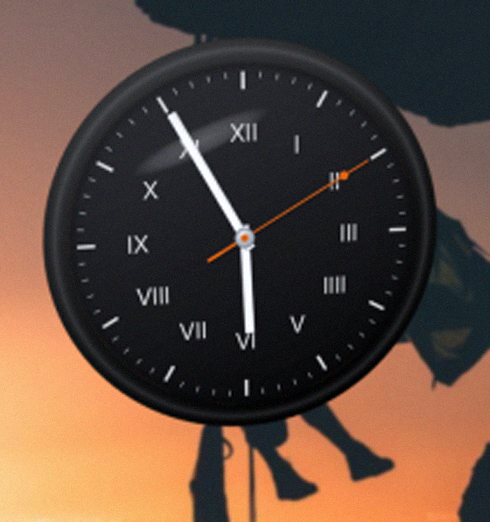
**5:55:10**
